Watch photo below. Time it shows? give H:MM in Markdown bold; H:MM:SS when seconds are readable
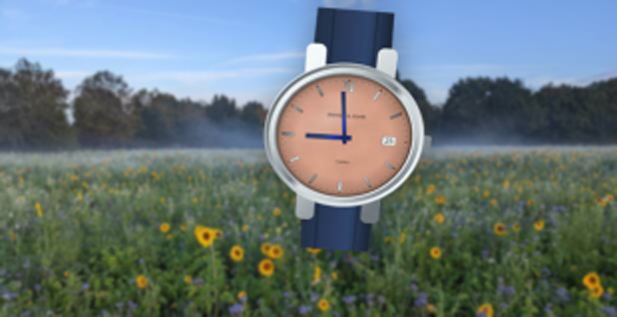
**8:59**
